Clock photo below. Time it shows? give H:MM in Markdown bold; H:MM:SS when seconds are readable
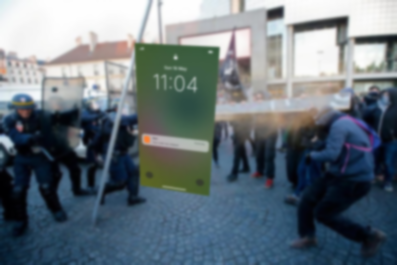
**11:04**
